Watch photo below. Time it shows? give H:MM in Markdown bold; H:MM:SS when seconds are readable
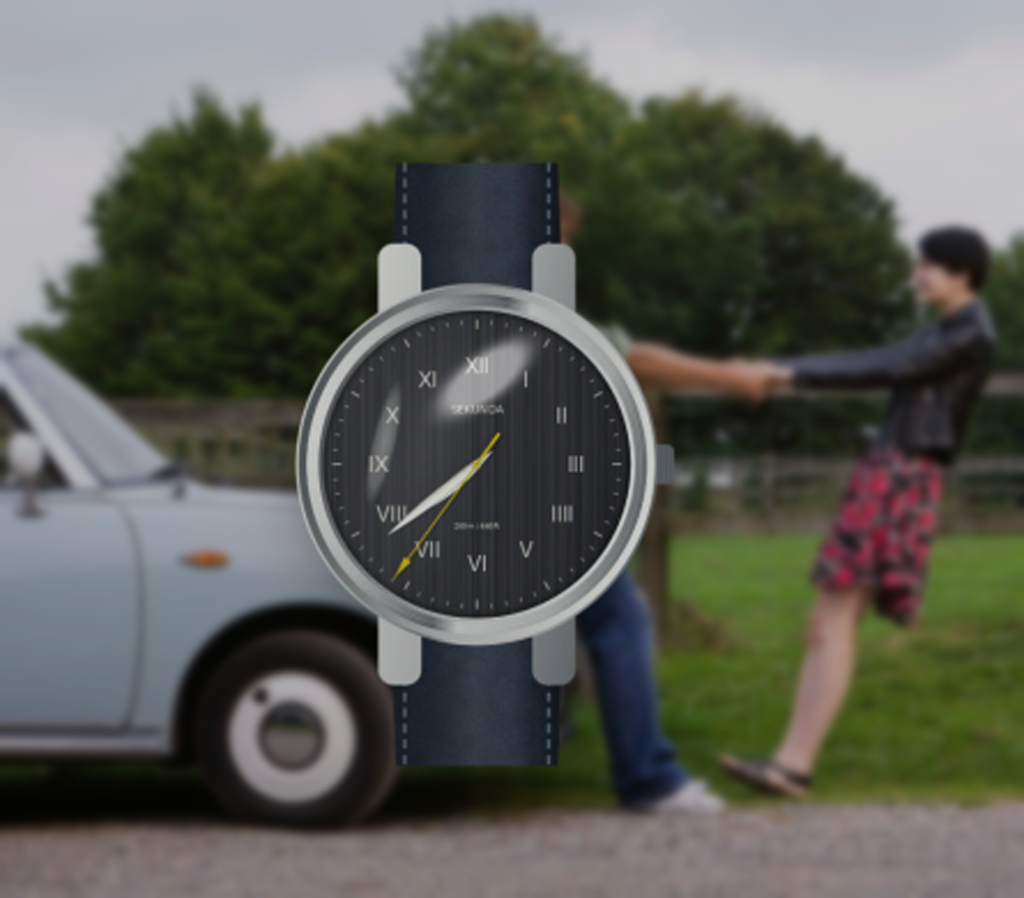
**7:38:36**
